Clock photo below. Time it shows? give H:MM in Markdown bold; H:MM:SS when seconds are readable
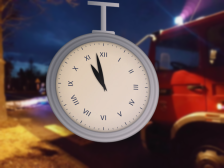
**10:58**
